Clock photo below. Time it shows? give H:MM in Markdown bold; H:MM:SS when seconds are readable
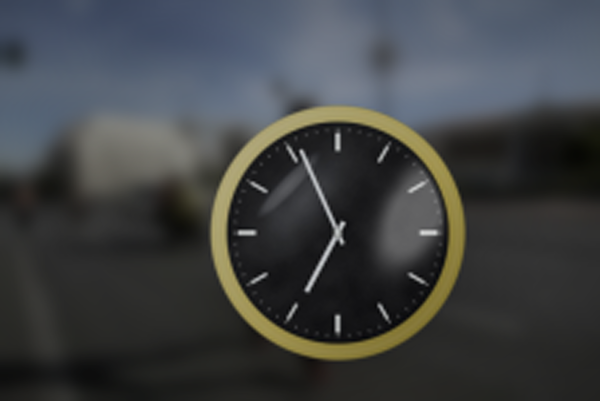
**6:56**
